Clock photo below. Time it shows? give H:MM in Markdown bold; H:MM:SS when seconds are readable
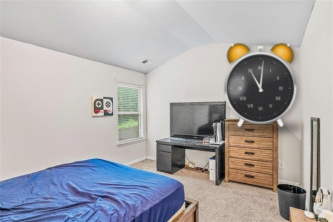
**11:01**
